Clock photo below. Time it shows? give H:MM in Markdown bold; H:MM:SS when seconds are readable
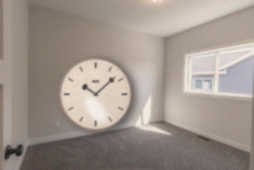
**10:08**
